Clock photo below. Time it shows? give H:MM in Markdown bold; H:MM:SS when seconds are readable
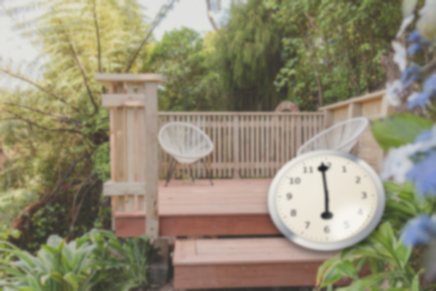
**5:59**
